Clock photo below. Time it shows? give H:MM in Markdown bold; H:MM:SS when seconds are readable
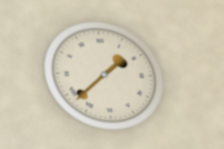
**1:38**
